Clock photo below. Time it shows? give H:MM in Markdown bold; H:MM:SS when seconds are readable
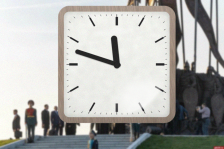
**11:48**
